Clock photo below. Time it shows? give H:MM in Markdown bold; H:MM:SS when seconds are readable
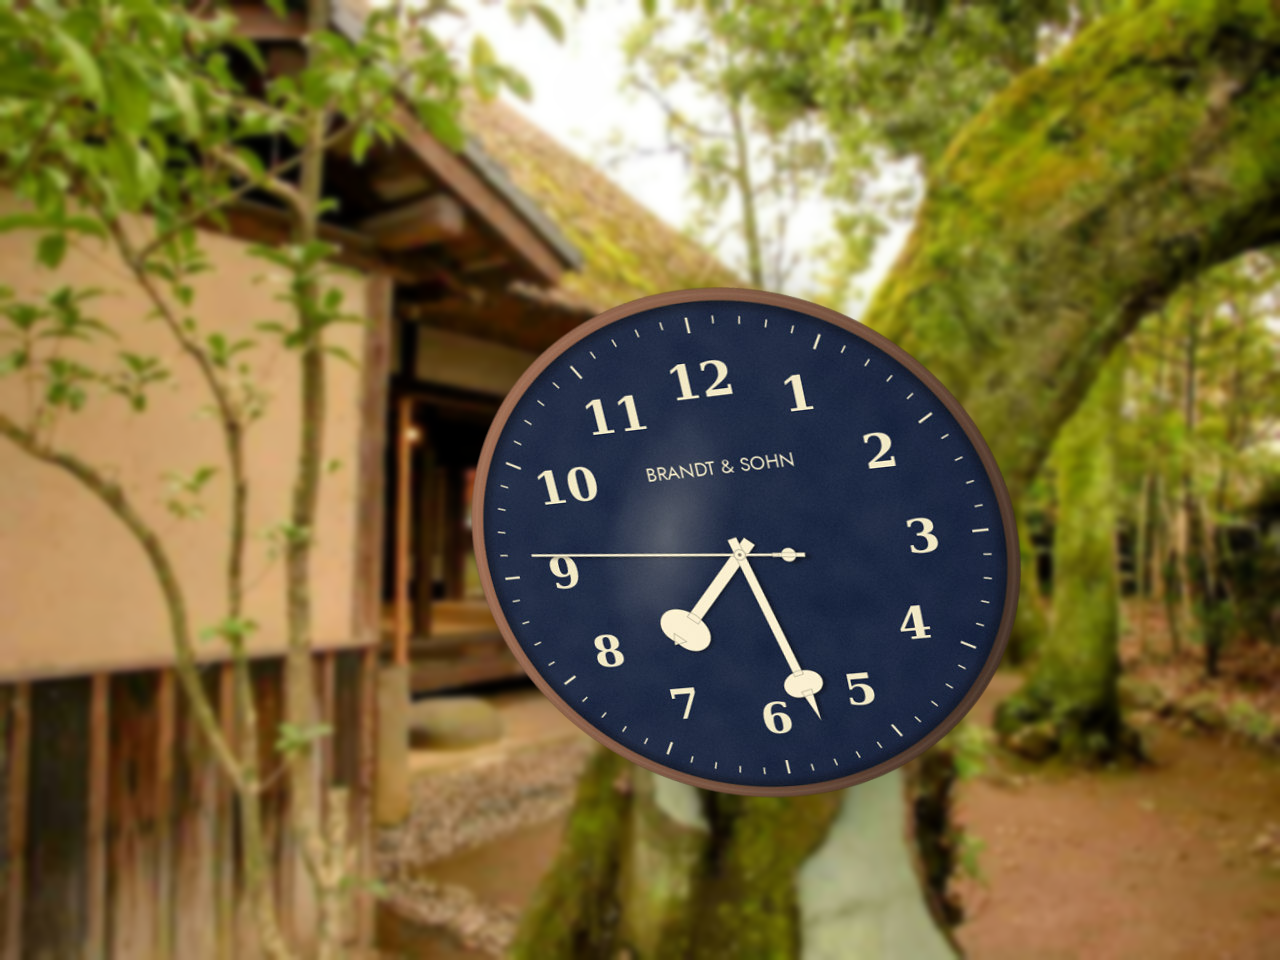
**7:27:46**
